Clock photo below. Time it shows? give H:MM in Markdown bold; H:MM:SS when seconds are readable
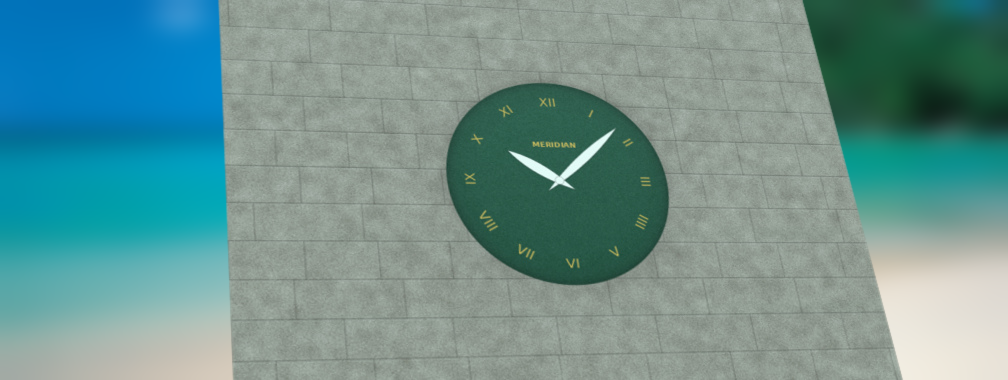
**10:08**
